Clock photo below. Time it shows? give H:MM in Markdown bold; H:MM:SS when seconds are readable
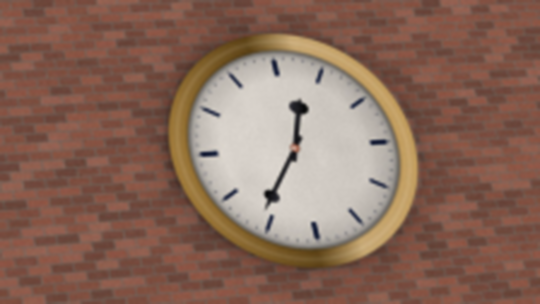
**12:36**
